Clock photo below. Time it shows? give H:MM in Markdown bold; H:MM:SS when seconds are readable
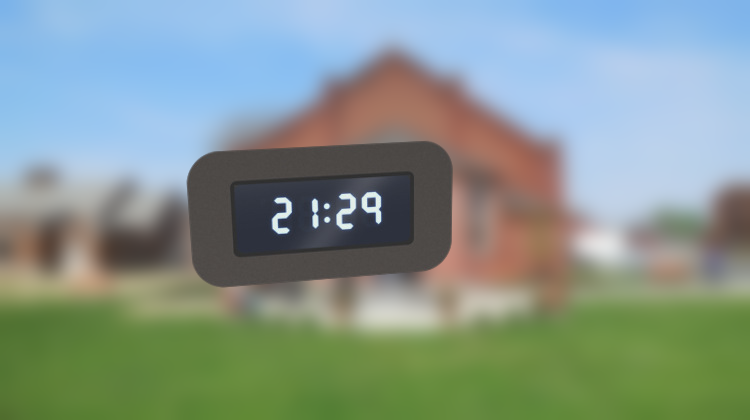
**21:29**
